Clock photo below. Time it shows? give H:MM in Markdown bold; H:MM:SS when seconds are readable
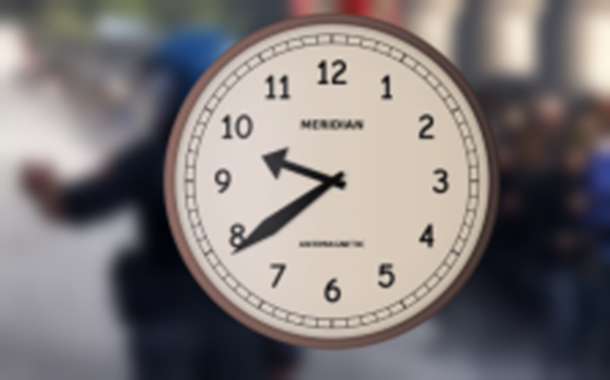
**9:39**
